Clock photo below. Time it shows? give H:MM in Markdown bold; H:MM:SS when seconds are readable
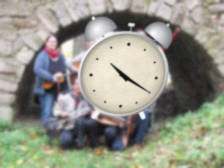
**10:20**
